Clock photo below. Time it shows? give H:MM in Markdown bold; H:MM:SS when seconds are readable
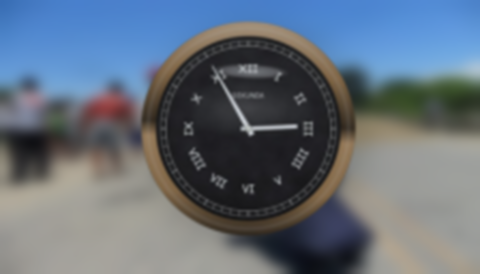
**2:55**
